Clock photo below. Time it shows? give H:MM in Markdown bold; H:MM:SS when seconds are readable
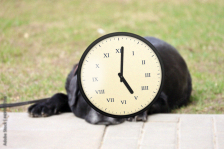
**5:01**
